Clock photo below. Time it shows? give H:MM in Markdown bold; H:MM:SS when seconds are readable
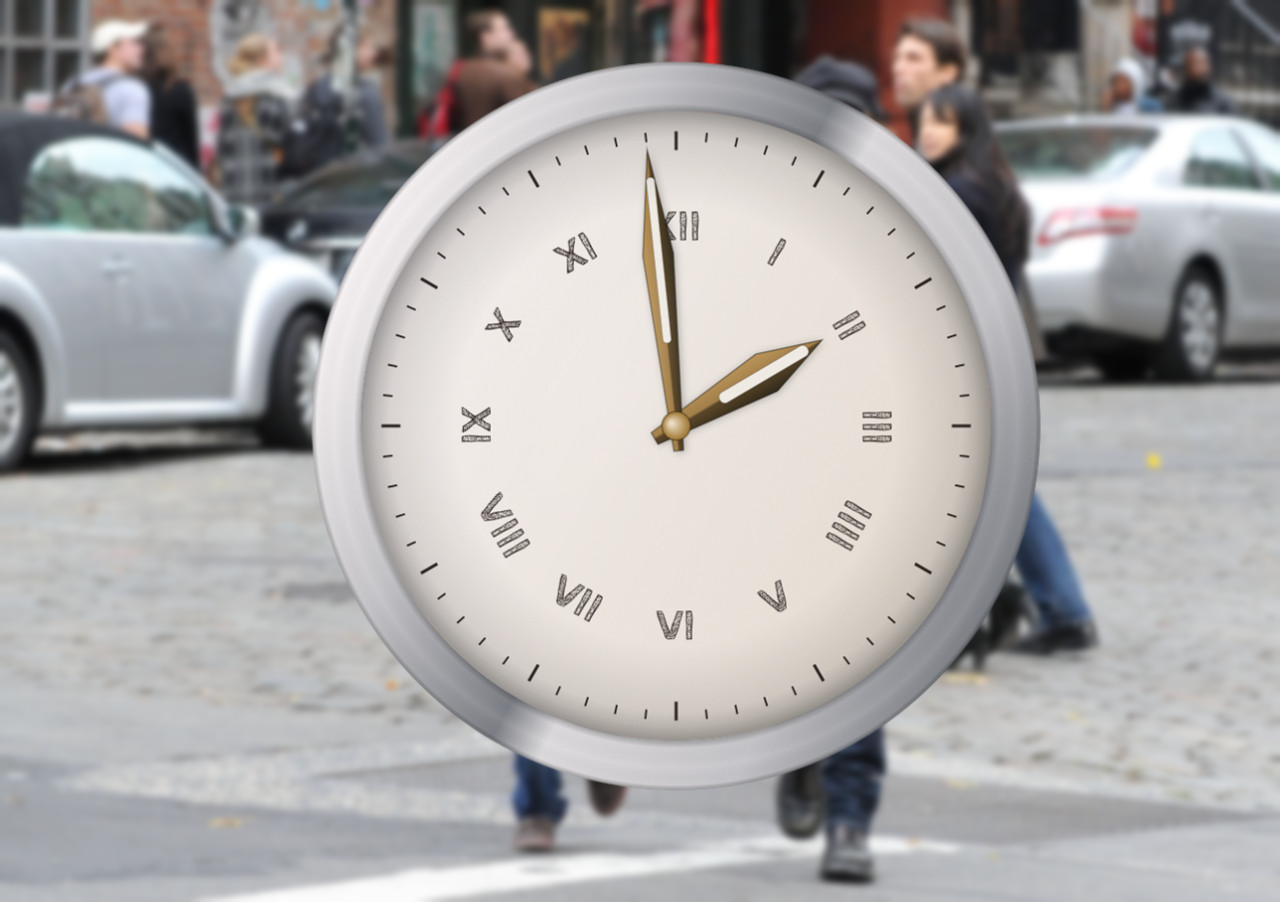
**1:59**
